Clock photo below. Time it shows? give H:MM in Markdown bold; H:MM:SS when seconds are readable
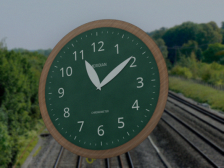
**11:09**
